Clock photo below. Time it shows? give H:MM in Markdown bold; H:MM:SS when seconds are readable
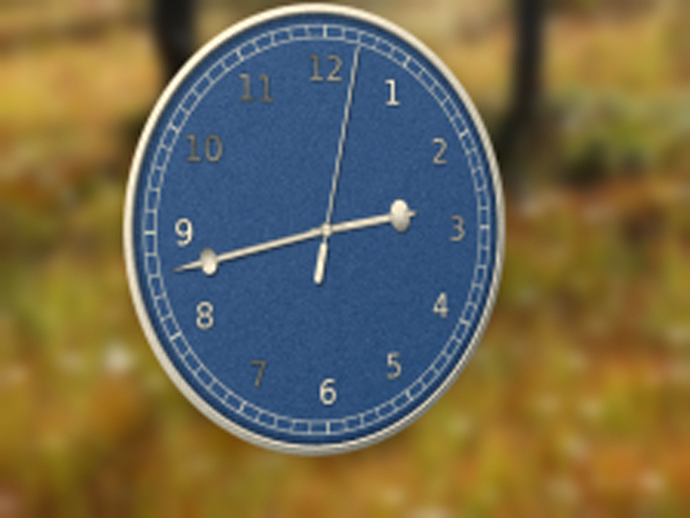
**2:43:02**
